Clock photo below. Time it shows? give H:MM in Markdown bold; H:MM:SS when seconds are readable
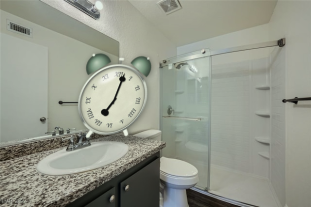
**7:02**
